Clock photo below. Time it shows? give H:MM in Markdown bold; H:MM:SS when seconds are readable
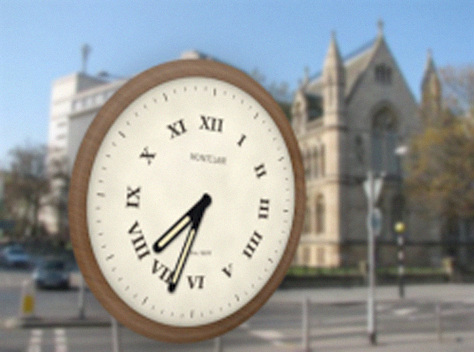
**7:33**
